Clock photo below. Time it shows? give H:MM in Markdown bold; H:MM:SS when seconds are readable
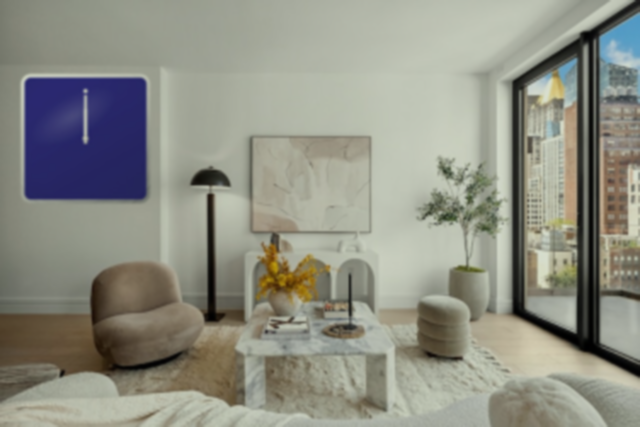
**12:00**
